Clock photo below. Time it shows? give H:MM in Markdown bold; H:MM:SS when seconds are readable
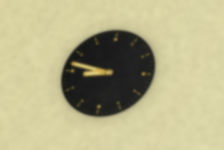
**8:47**
